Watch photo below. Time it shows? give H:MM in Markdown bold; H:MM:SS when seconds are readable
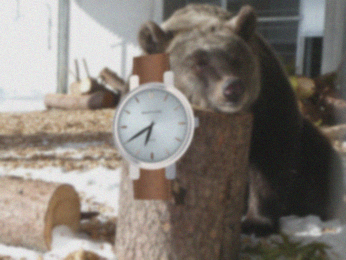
**6:40**
